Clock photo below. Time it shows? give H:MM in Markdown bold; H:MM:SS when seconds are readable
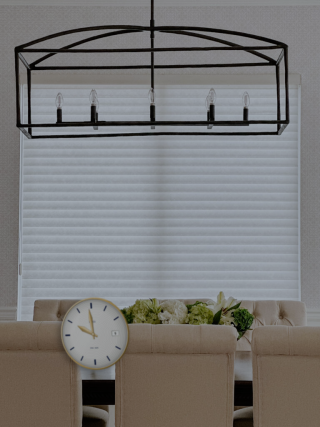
**9:59**
